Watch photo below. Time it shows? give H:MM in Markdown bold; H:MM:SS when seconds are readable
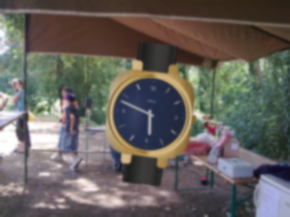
**5:48**
